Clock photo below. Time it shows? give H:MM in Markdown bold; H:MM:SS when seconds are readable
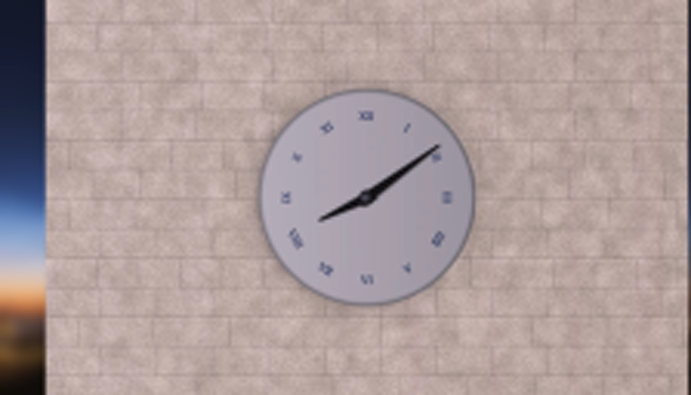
**8:09**
